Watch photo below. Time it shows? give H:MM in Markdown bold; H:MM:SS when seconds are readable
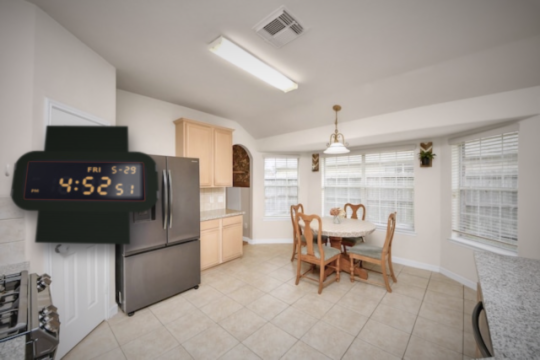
**4:52:51**
